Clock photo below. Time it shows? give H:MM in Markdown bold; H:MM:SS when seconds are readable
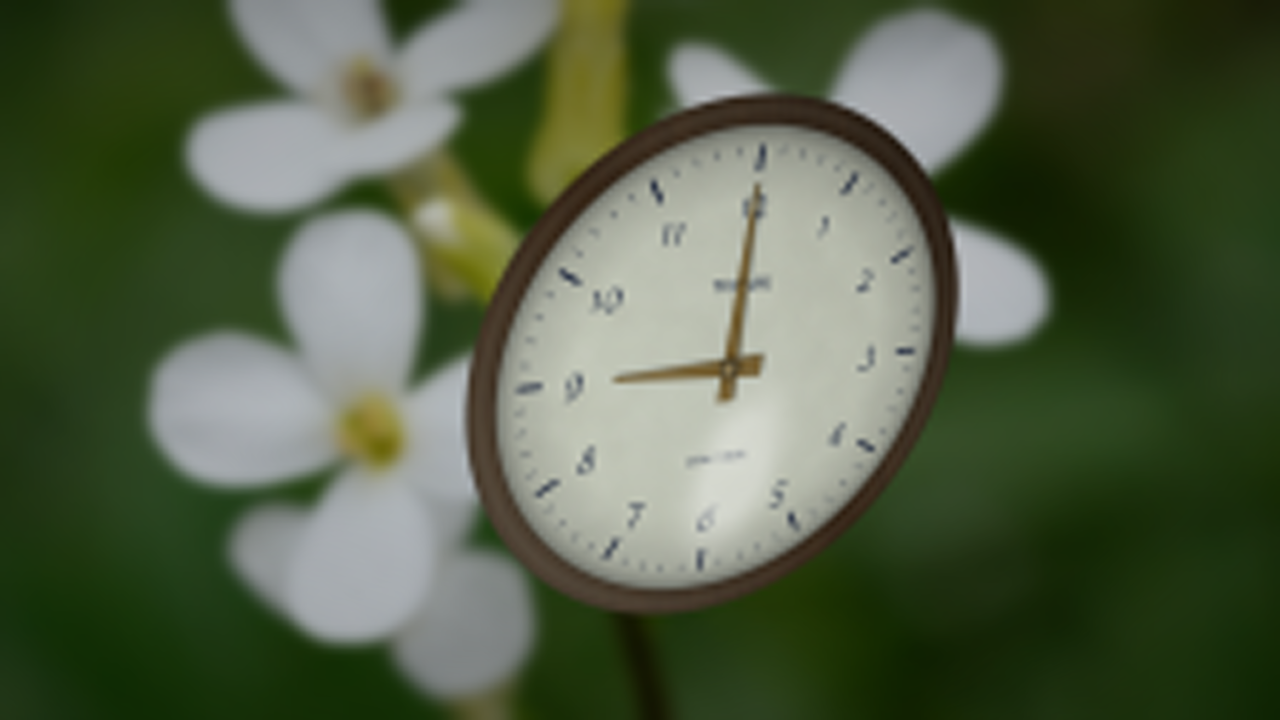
**9:00**
